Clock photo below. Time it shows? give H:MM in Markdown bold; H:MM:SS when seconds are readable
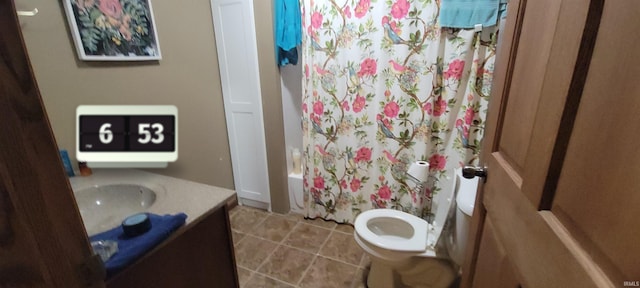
**6:53**
